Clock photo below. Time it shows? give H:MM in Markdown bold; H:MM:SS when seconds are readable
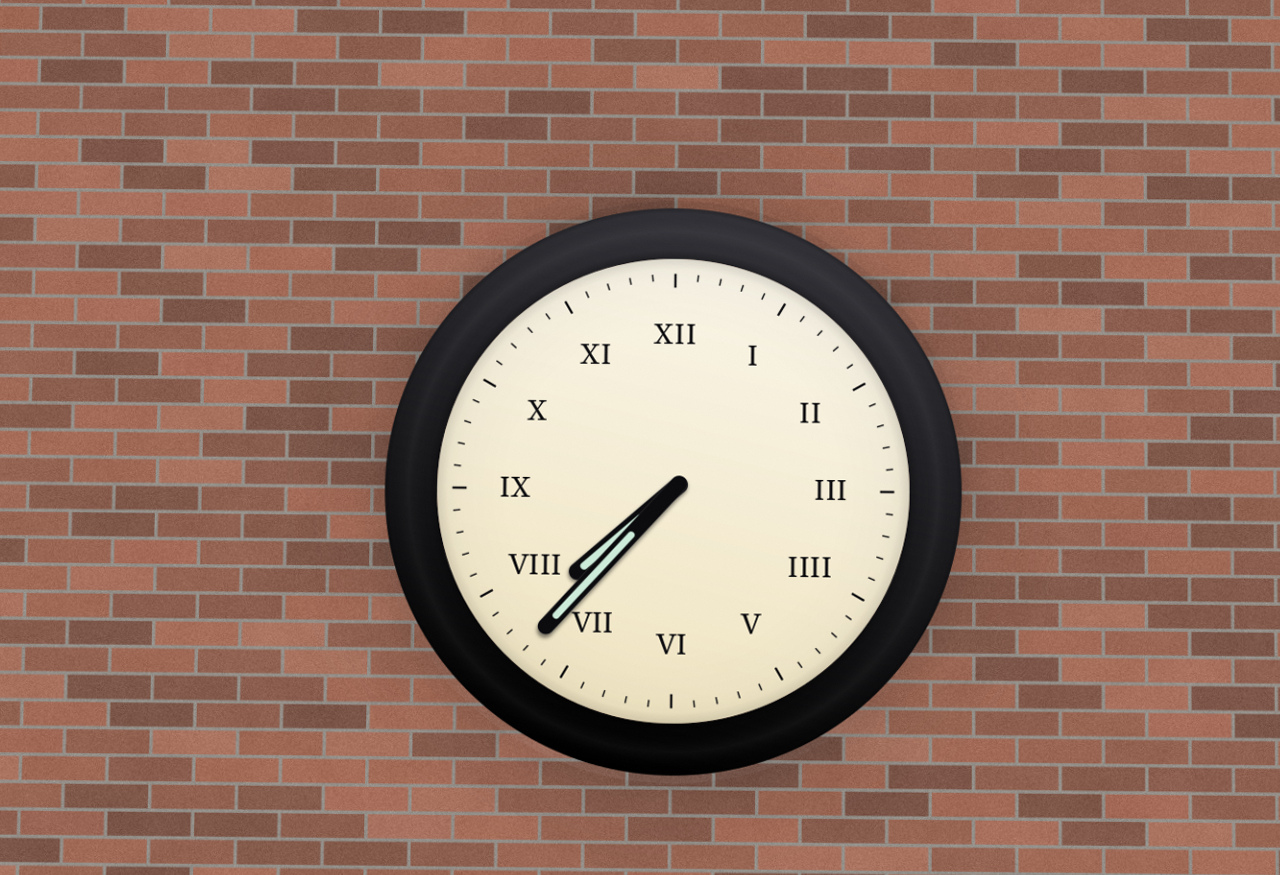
**7:37**
